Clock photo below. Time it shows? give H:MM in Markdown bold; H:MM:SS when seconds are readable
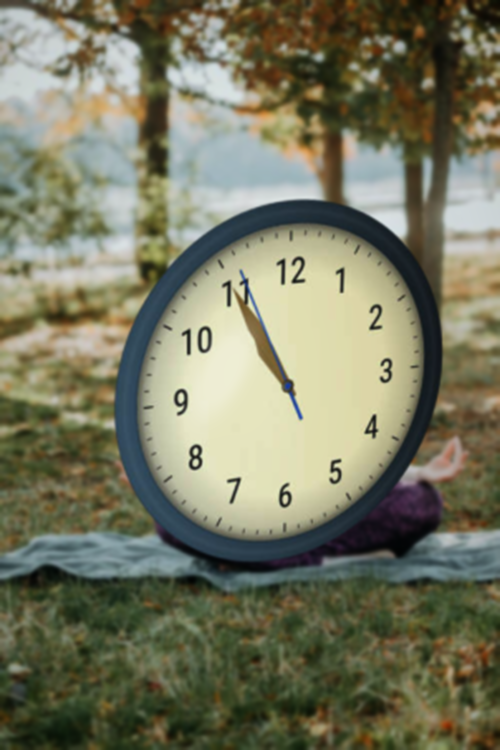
**10:54:56**
